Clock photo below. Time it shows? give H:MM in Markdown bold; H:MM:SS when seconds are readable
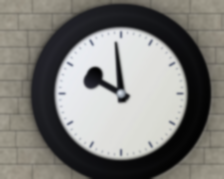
**9:59**
